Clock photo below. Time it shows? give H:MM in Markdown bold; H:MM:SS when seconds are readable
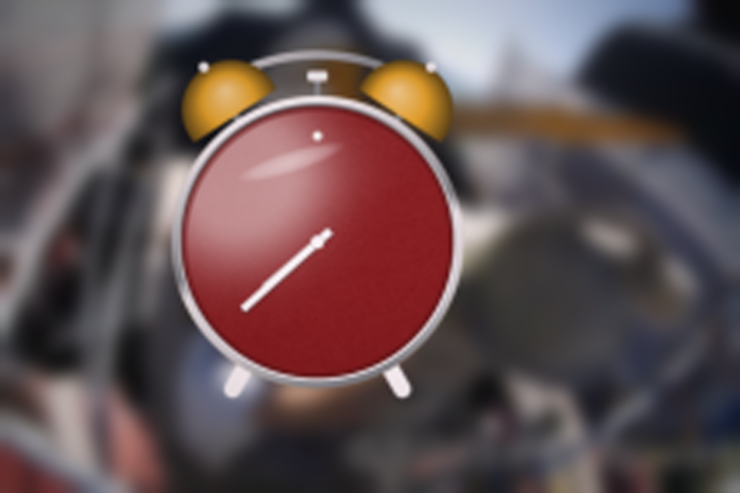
**7:38**
